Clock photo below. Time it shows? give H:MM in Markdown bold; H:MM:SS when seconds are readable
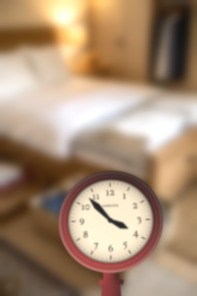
**3:53**
